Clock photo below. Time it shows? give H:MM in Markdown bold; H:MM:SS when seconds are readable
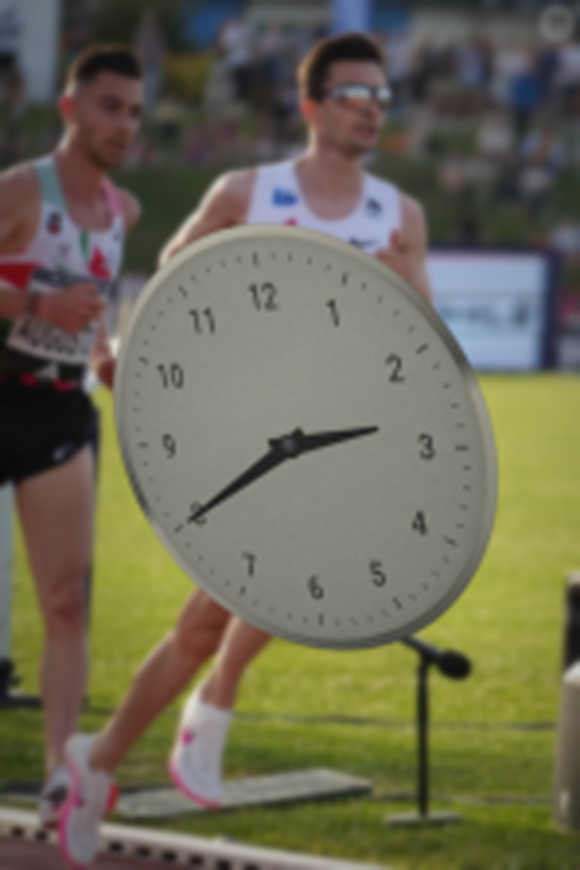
**2:40**
